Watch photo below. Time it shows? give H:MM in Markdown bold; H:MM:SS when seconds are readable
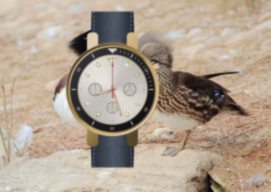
**8:27**
